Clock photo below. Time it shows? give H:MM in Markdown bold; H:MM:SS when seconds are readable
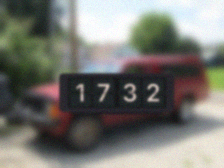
**17:32**
